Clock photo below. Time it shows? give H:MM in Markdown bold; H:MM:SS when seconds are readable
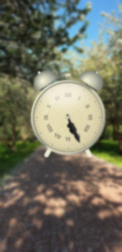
**5:26**
